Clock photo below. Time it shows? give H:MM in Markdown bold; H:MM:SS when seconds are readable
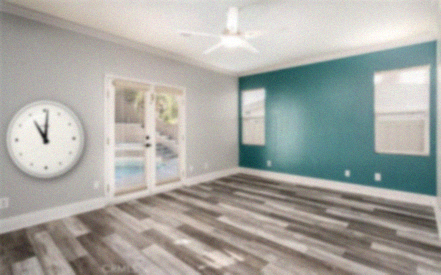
**11:01**
